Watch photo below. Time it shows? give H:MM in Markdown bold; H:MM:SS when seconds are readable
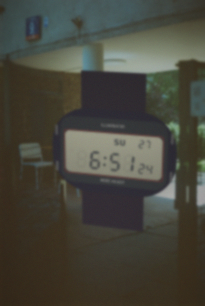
**6:51**
